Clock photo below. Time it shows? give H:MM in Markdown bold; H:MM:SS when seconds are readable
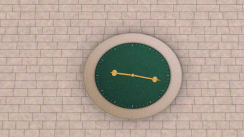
**9:17**
